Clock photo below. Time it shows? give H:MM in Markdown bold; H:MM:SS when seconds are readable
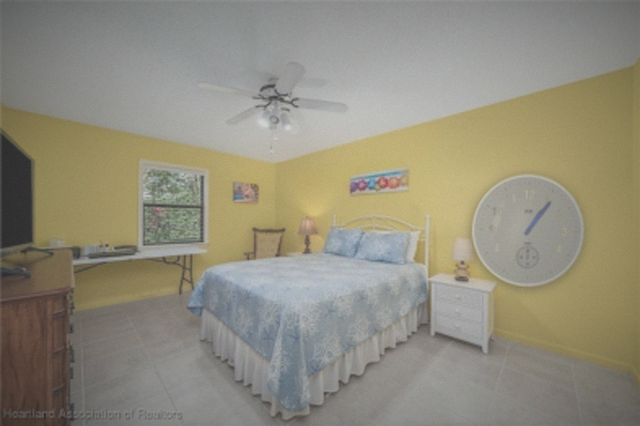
**1:06**
